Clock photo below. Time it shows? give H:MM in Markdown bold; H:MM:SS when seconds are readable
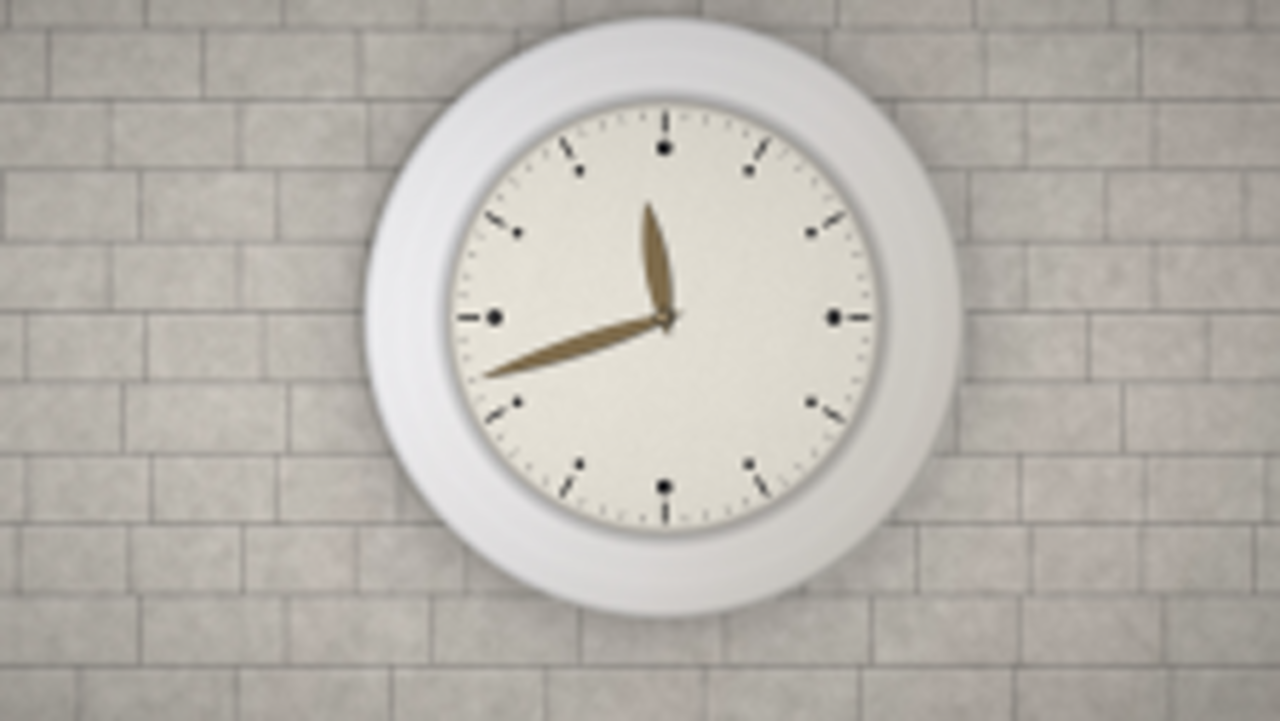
**11:42**
